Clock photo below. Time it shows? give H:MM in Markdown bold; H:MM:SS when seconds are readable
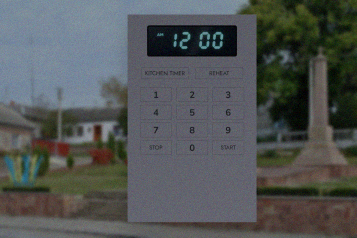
**12:00**
